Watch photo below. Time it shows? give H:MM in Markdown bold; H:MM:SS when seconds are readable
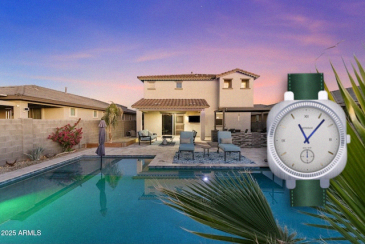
**11:07**
